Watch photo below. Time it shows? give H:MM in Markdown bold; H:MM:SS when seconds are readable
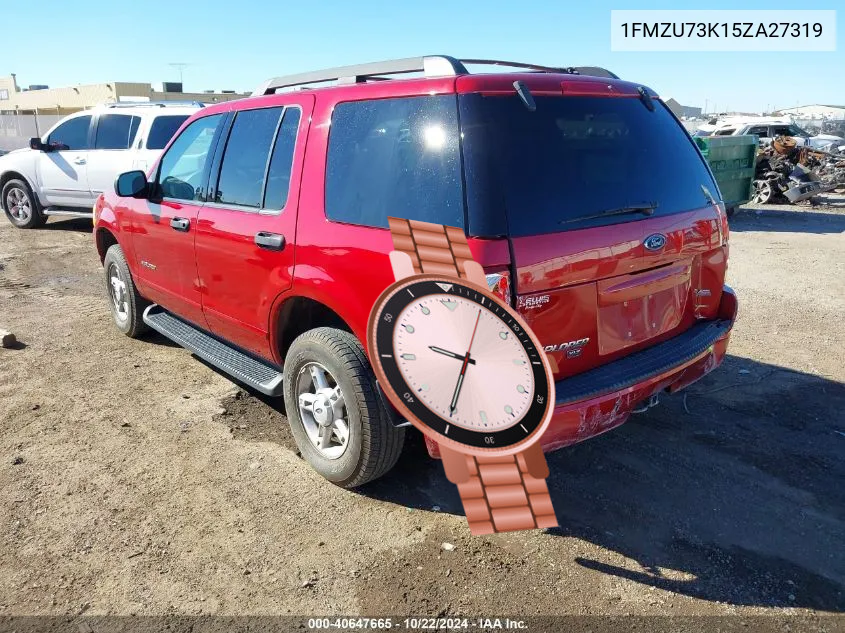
**9:35:05**
